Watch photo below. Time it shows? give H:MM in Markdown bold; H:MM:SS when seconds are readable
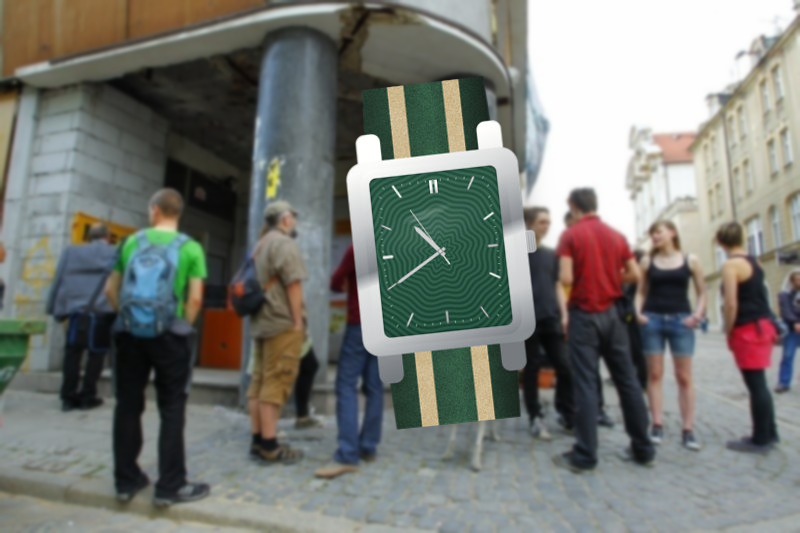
**10:39:55**
